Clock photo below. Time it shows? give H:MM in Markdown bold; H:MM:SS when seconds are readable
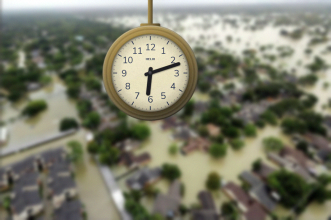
**6:12**
